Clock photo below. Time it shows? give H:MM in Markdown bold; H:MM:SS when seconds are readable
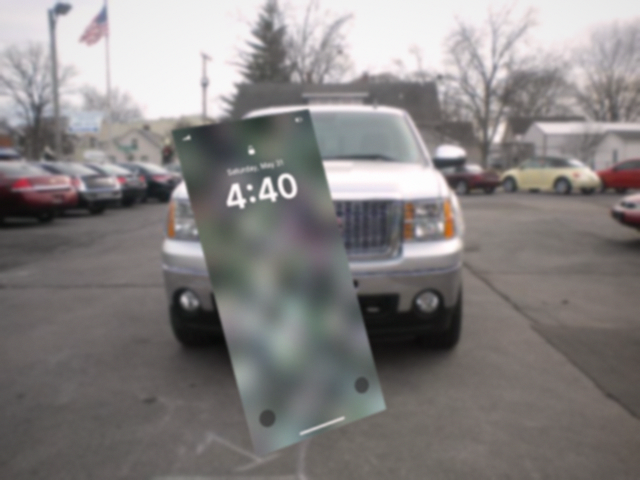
**4:40**
